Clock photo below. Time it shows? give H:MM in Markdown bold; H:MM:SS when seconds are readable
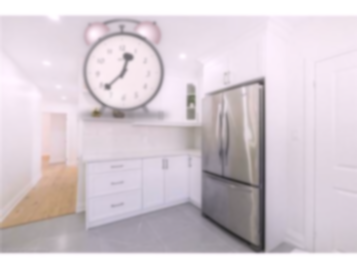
**12:38**
